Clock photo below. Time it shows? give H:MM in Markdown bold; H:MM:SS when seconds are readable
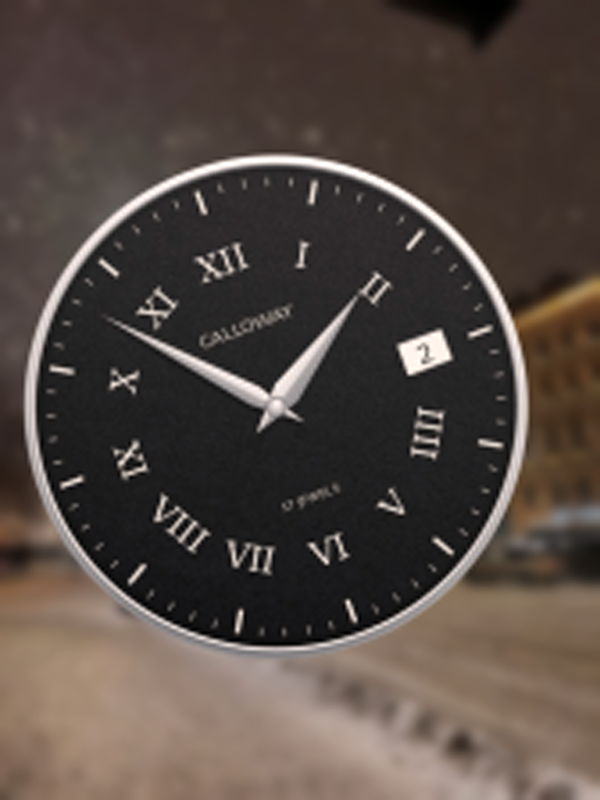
**1:53**
